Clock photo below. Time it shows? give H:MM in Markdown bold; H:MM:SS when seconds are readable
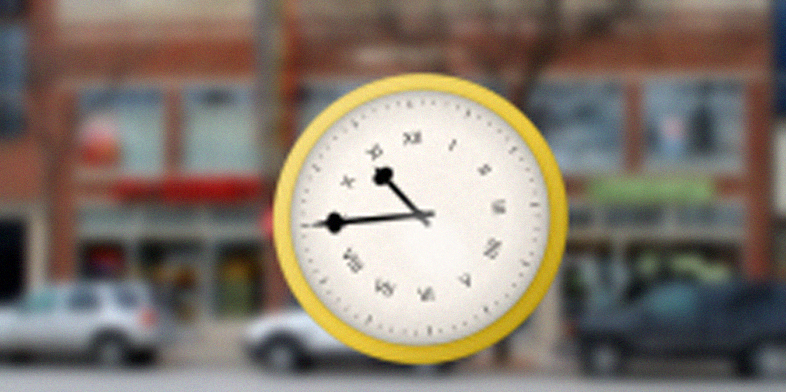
**10:45**
